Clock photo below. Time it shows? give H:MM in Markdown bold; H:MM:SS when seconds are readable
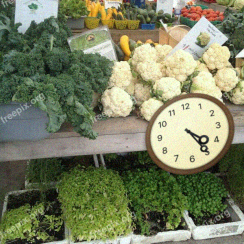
**4:25**
